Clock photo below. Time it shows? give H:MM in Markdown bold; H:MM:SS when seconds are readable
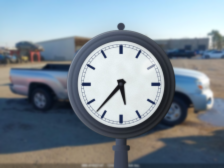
**5:37**
